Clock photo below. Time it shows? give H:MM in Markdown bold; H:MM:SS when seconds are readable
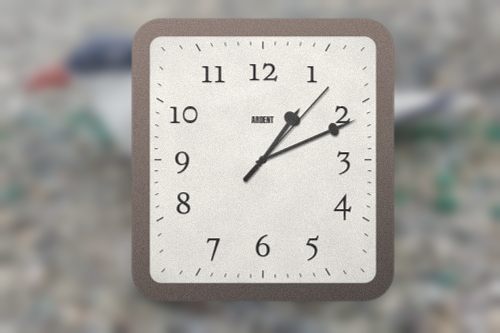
**1:11:07**
